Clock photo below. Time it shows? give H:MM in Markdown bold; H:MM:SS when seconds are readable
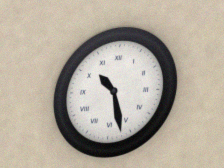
**10:27**
